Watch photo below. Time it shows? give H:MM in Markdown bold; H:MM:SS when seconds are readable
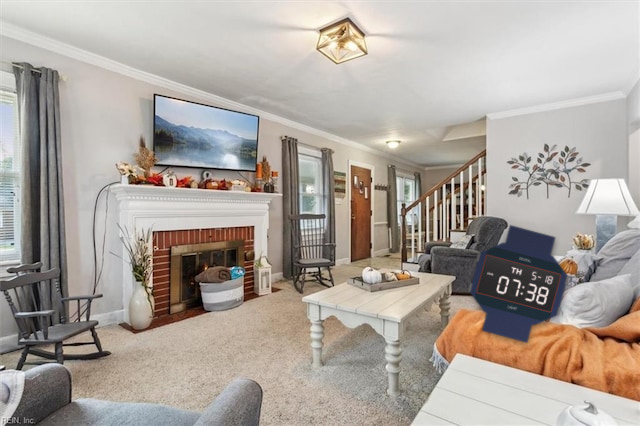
**7:38**
